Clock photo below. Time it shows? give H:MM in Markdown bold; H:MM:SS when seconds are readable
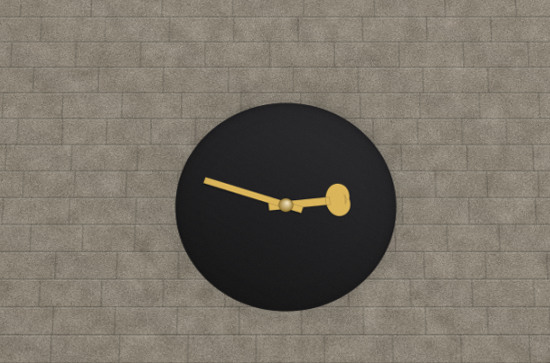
**2:48**
